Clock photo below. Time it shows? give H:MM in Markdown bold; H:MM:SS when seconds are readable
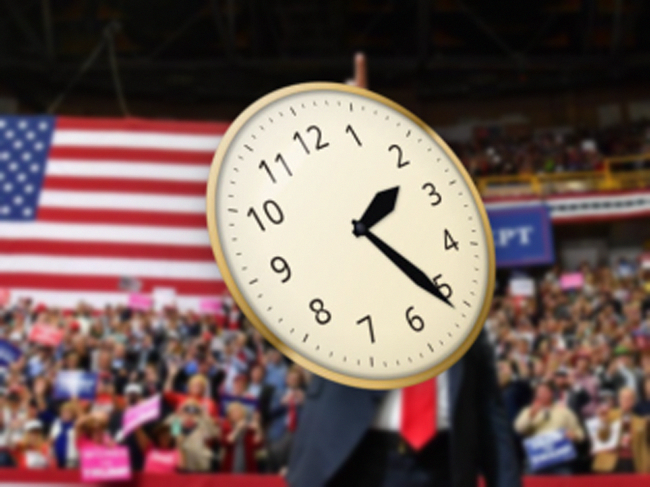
**2:26**
